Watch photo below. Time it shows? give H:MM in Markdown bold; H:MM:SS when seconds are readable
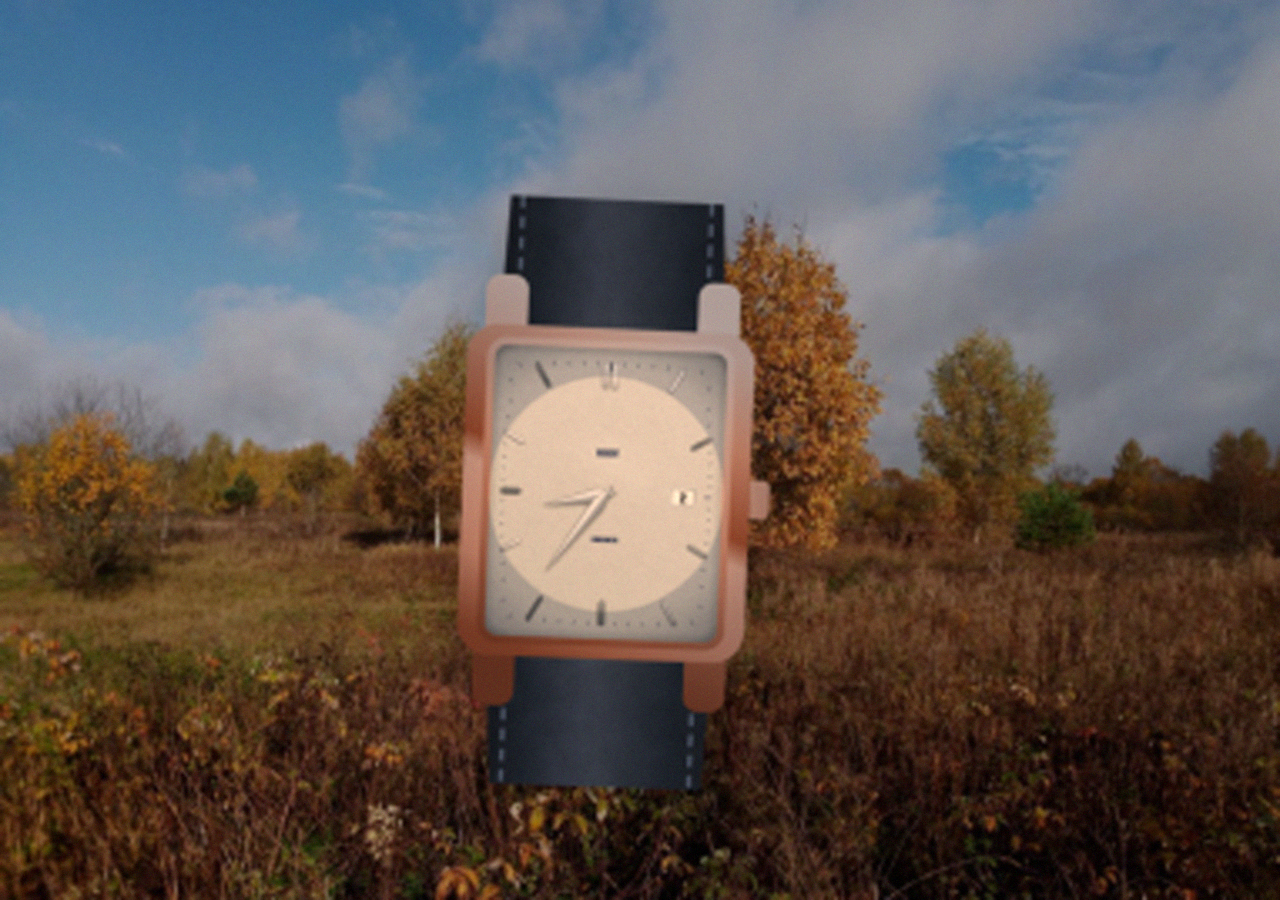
**8:36**
